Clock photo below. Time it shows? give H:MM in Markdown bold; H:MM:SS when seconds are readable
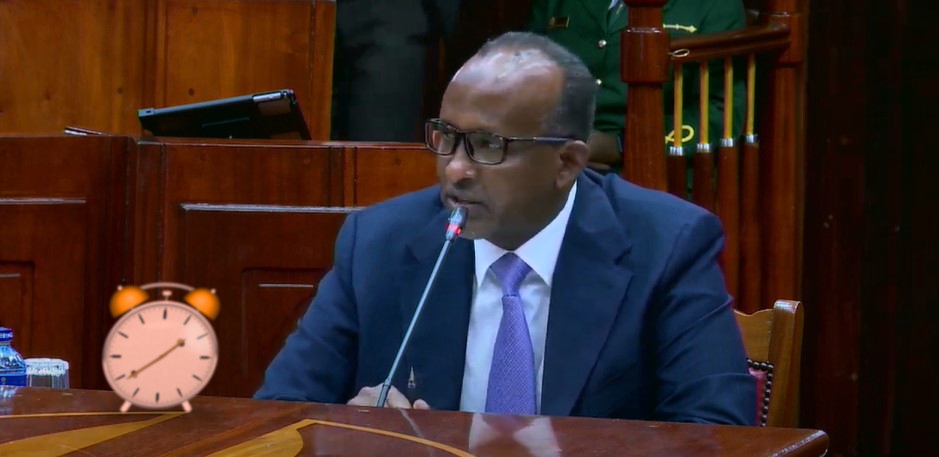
**1:39**
